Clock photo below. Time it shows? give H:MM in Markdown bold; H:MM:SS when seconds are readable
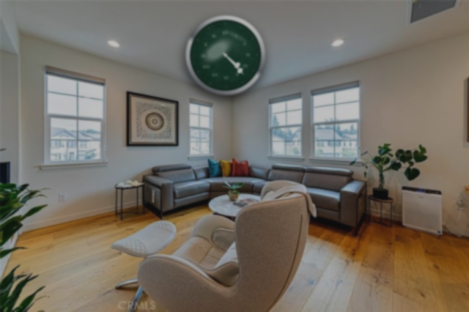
**4:23**
